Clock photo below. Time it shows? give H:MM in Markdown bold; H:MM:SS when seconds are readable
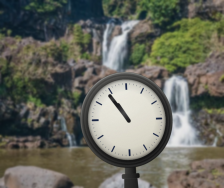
**10:54**
